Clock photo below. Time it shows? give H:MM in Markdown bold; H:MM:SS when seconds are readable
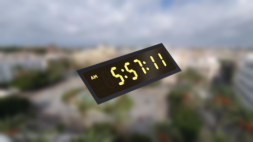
**5:57:11**
